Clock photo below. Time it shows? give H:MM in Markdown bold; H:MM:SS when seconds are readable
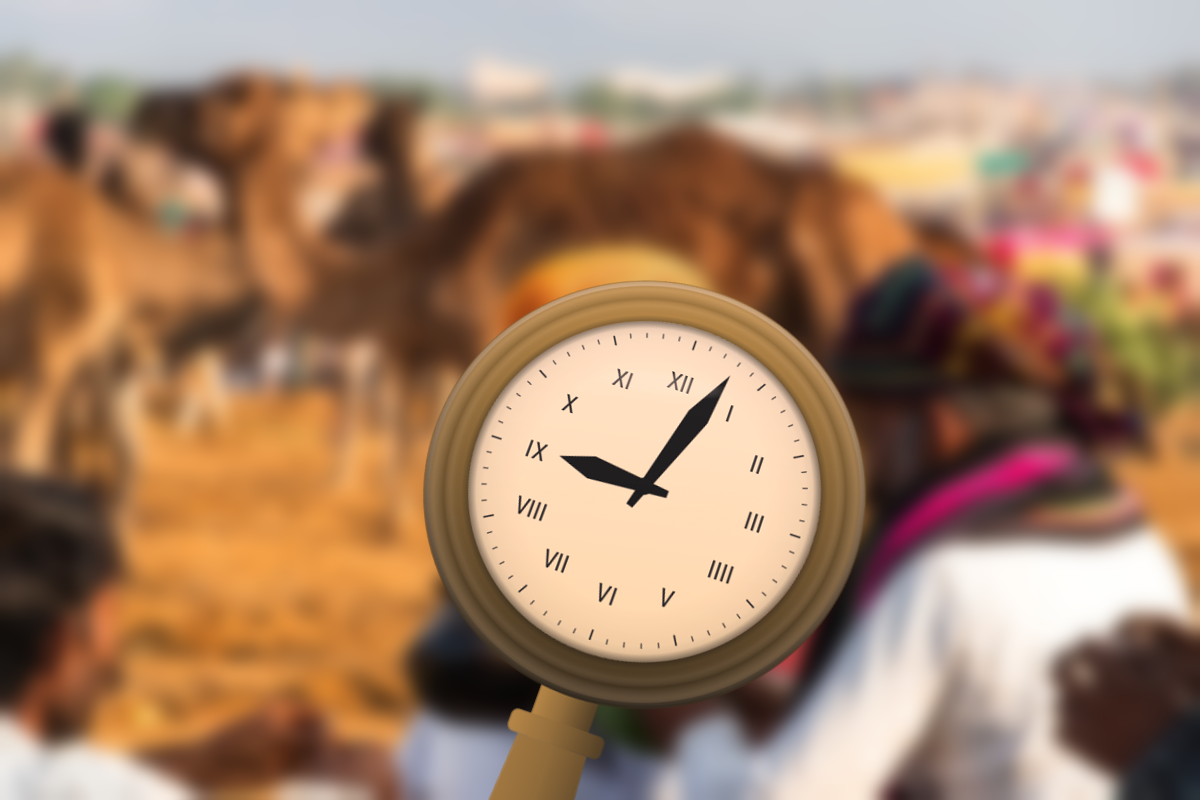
**9:03**
